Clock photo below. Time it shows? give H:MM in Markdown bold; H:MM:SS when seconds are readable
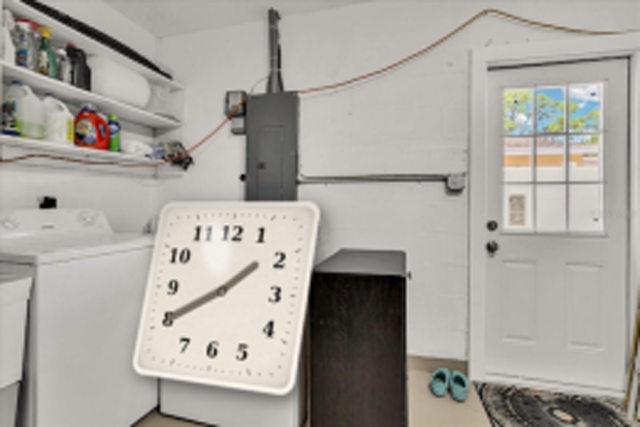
**1:40**
